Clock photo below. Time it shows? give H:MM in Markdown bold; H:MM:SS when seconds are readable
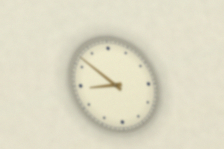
**8:52**
